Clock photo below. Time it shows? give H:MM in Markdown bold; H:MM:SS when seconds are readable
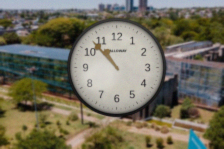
**10:53**
